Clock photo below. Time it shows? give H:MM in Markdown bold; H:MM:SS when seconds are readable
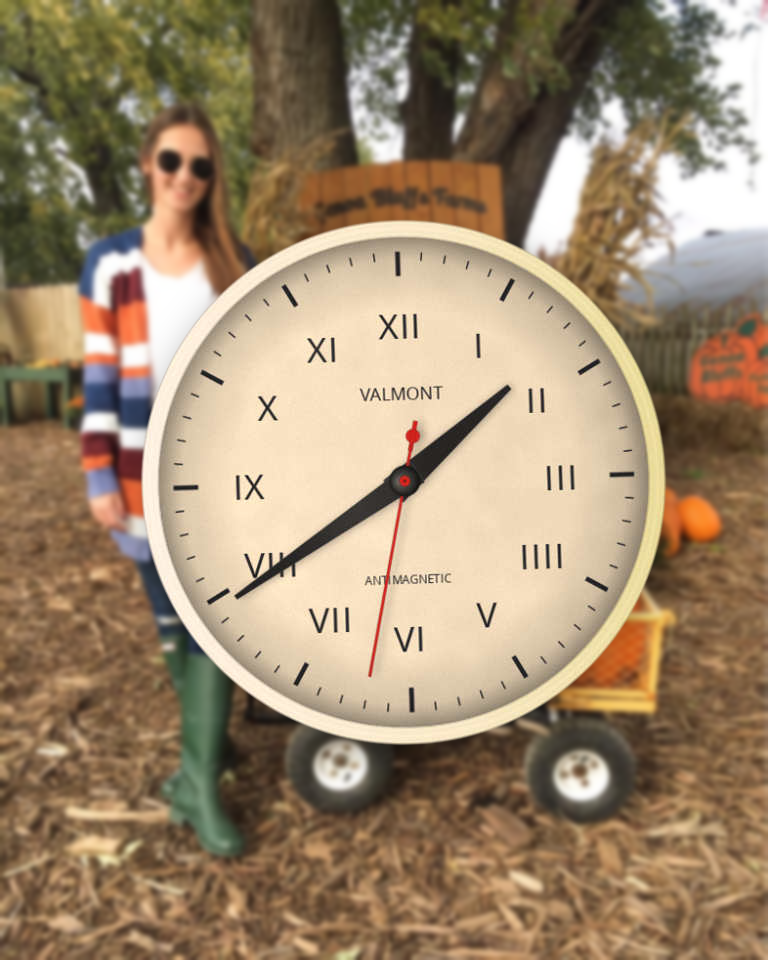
**1:39:32**
